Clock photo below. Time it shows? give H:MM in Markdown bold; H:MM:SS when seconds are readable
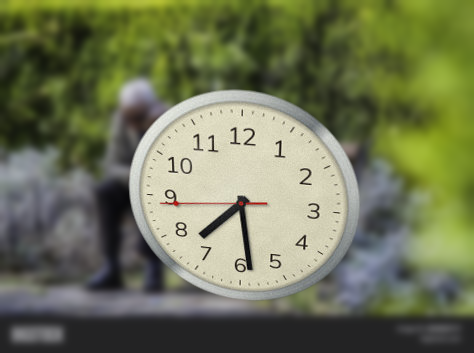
**7:28:44**
